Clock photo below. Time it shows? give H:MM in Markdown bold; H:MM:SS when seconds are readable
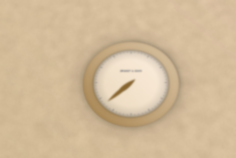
**7:38**
